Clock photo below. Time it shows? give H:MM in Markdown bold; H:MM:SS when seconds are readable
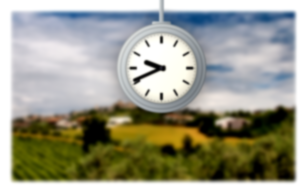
**9:41**
